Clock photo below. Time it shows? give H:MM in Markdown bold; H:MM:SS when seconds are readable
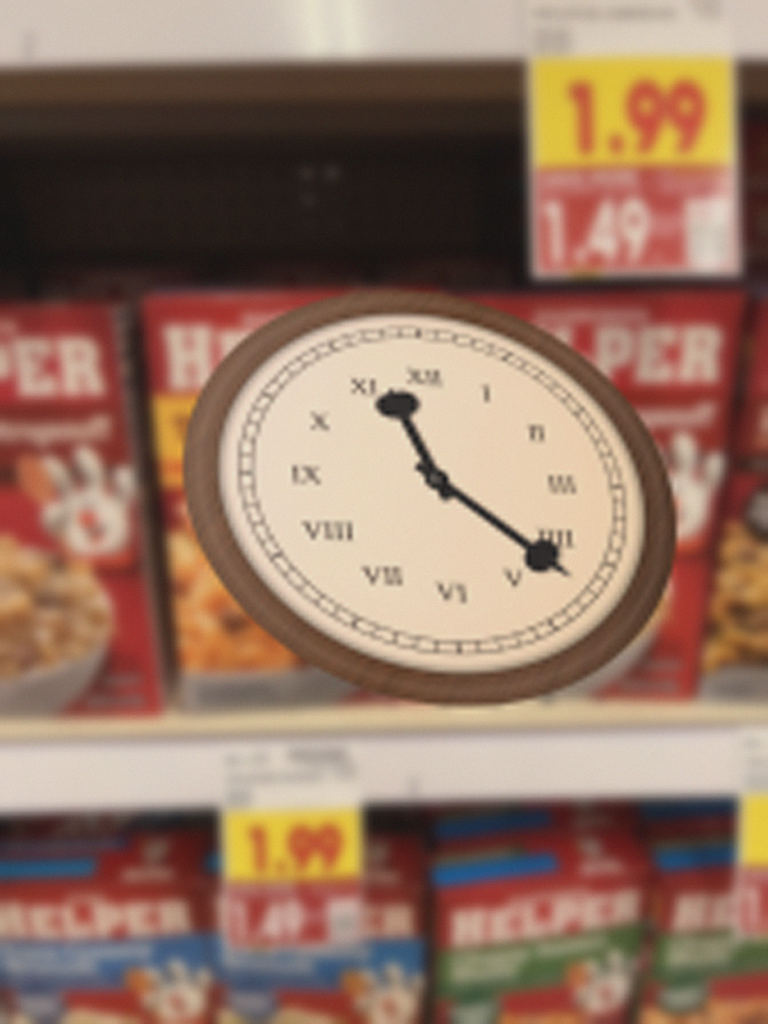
**11:22**
